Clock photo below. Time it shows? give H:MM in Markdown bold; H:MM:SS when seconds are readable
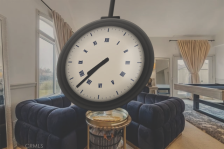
**7:37**
